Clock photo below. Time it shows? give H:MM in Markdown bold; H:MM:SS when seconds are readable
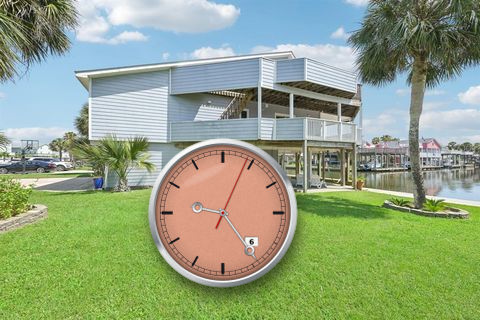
**9:24:04**
